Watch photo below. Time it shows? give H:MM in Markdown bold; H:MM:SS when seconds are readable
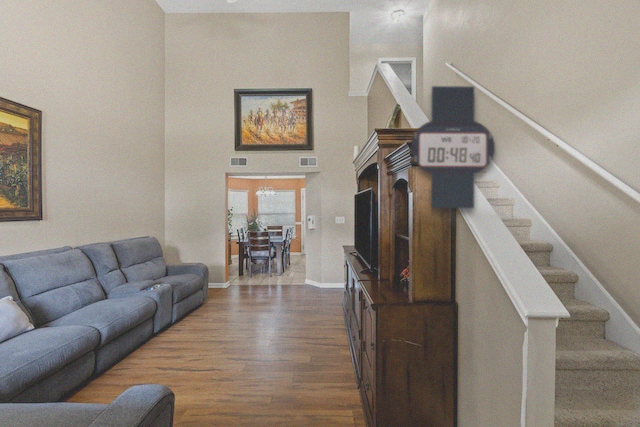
**0:48**
